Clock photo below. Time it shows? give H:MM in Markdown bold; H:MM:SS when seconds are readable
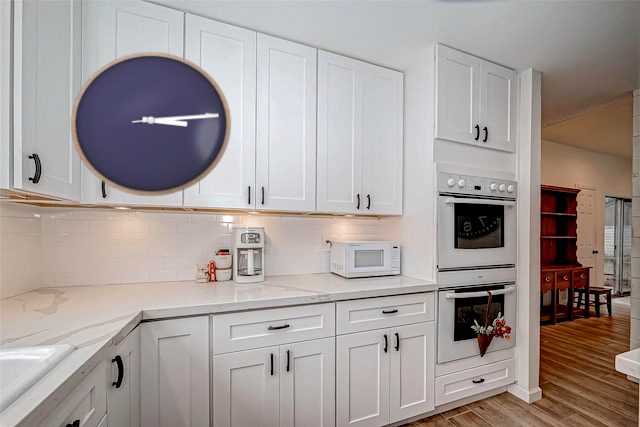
**3:14:14**
